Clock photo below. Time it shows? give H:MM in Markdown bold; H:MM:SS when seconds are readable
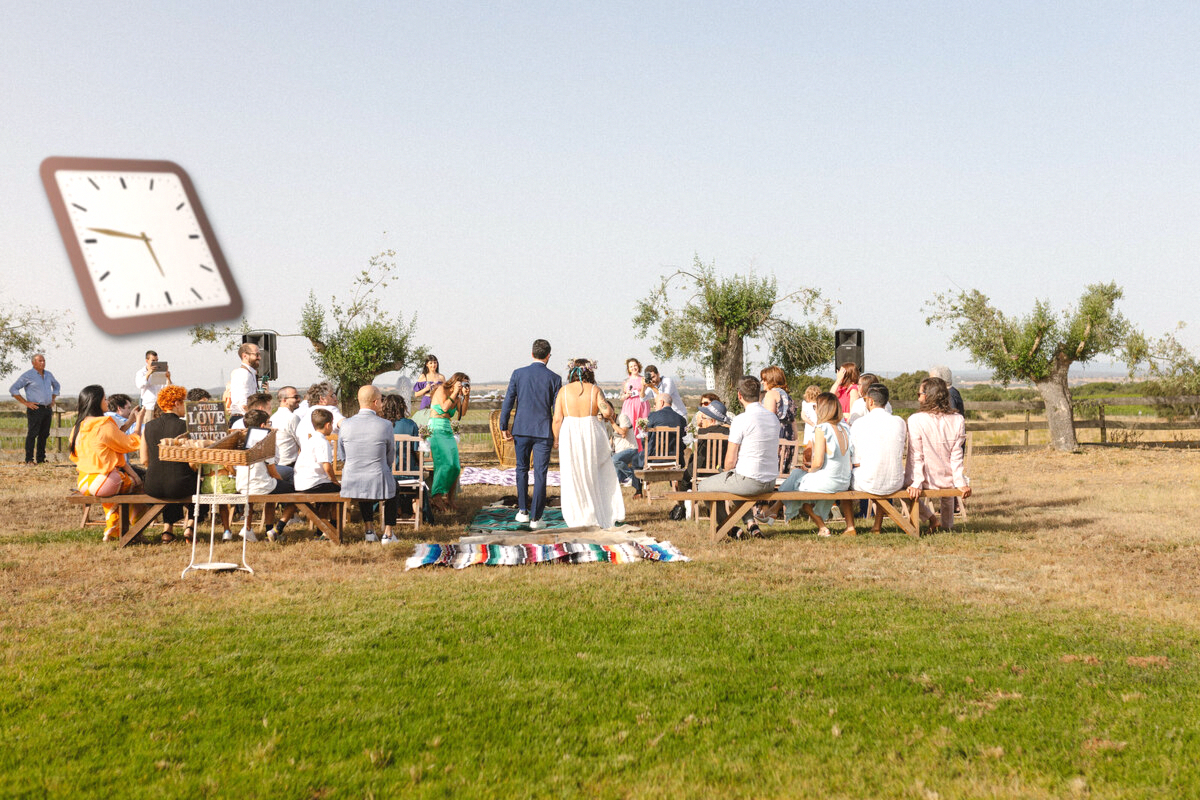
**5:47**
